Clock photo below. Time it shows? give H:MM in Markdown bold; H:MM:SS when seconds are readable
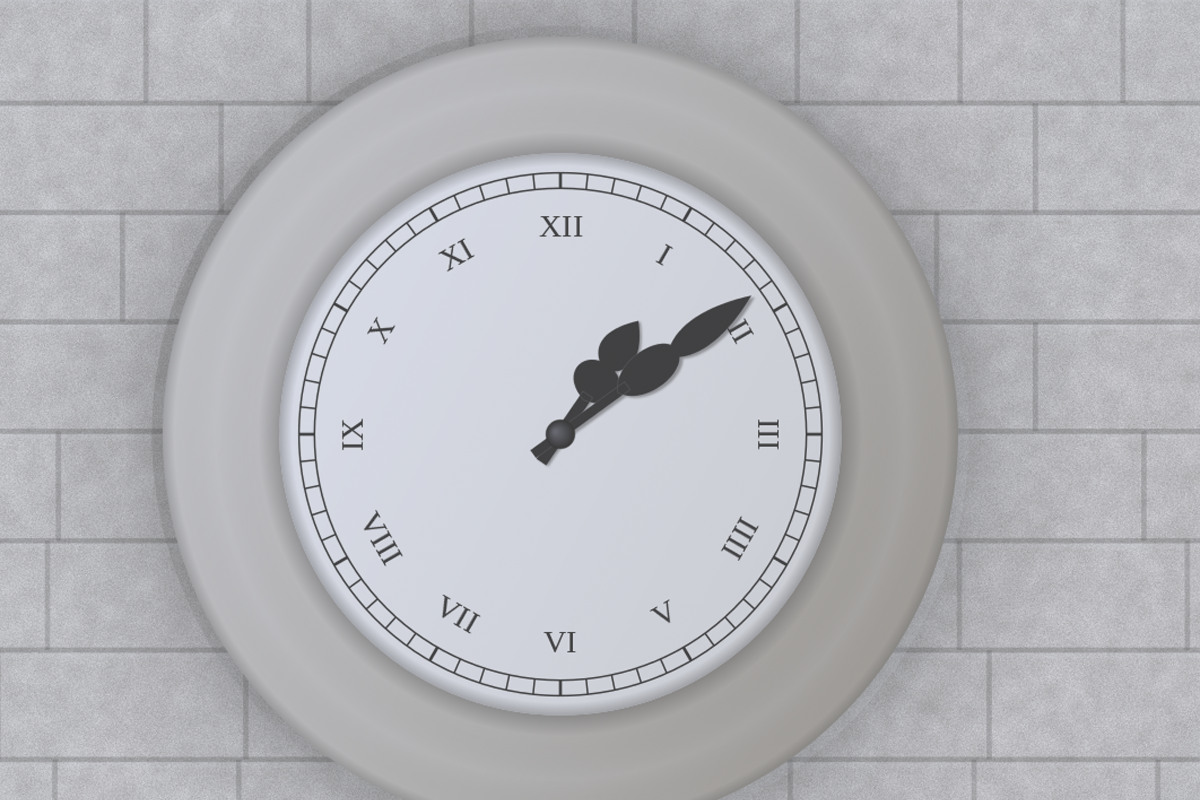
**1:09**
